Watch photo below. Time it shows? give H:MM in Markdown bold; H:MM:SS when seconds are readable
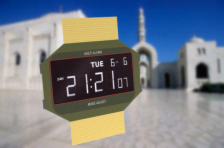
**21:21:07**
